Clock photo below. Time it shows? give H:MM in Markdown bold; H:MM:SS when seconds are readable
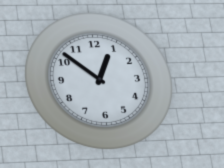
**12:52**
